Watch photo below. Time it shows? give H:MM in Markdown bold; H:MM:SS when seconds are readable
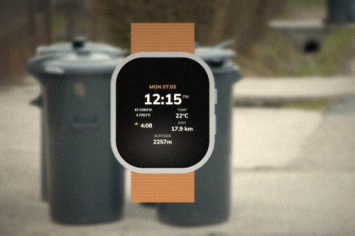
**12:15**
